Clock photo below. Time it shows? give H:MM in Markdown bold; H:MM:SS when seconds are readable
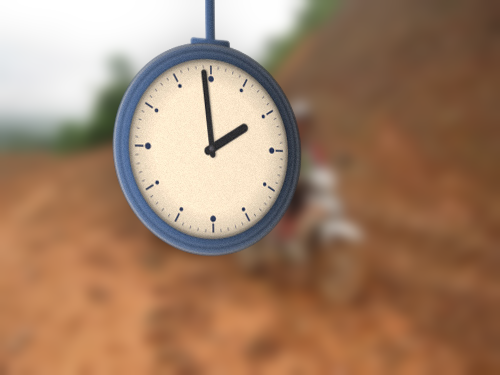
**1:59**
